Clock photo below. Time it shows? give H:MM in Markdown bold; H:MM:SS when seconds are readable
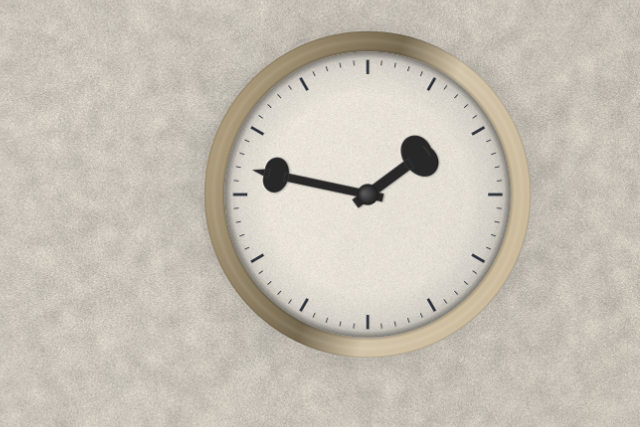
**1:47**
